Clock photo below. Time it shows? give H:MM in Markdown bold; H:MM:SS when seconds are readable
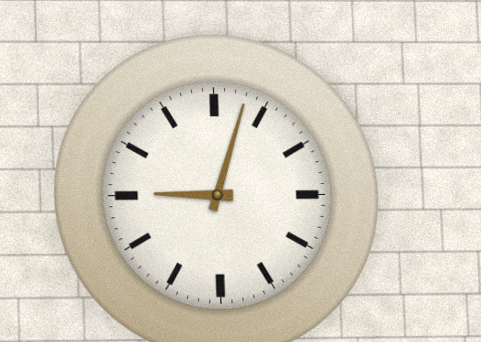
**9:03**
